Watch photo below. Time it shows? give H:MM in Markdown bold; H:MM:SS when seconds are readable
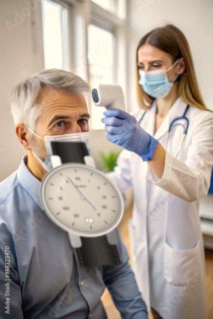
**4:56**
